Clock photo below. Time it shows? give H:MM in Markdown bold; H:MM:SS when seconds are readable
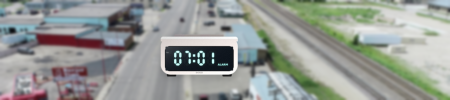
**7:01**
